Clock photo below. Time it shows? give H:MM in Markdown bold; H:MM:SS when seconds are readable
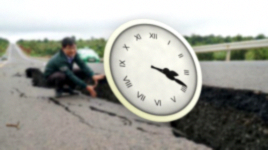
**3:19**
